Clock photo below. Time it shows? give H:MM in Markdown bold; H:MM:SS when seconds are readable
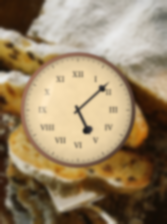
**5:08**
